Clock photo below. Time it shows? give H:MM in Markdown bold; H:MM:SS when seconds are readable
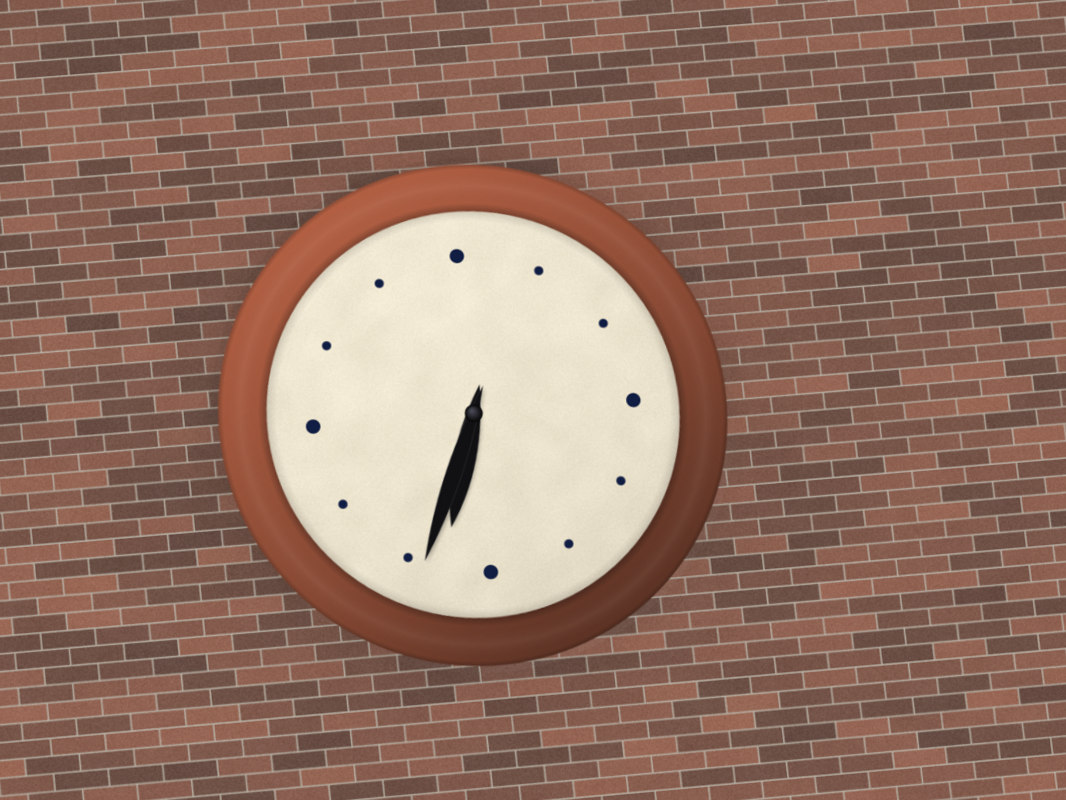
**6:34**
